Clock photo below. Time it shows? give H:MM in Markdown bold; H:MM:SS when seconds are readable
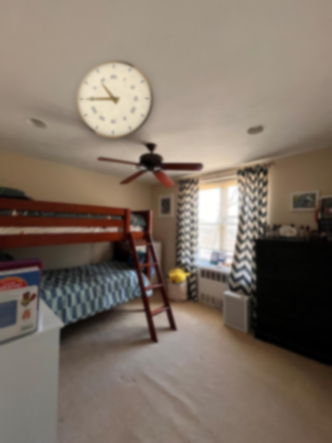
**10:45**
